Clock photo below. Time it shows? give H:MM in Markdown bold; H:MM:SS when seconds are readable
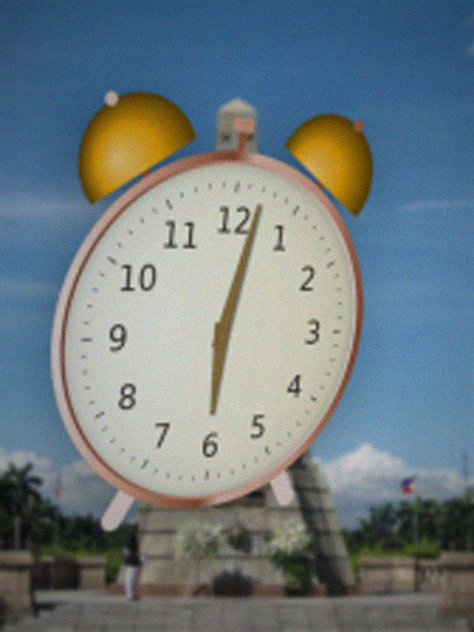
**6:02**
